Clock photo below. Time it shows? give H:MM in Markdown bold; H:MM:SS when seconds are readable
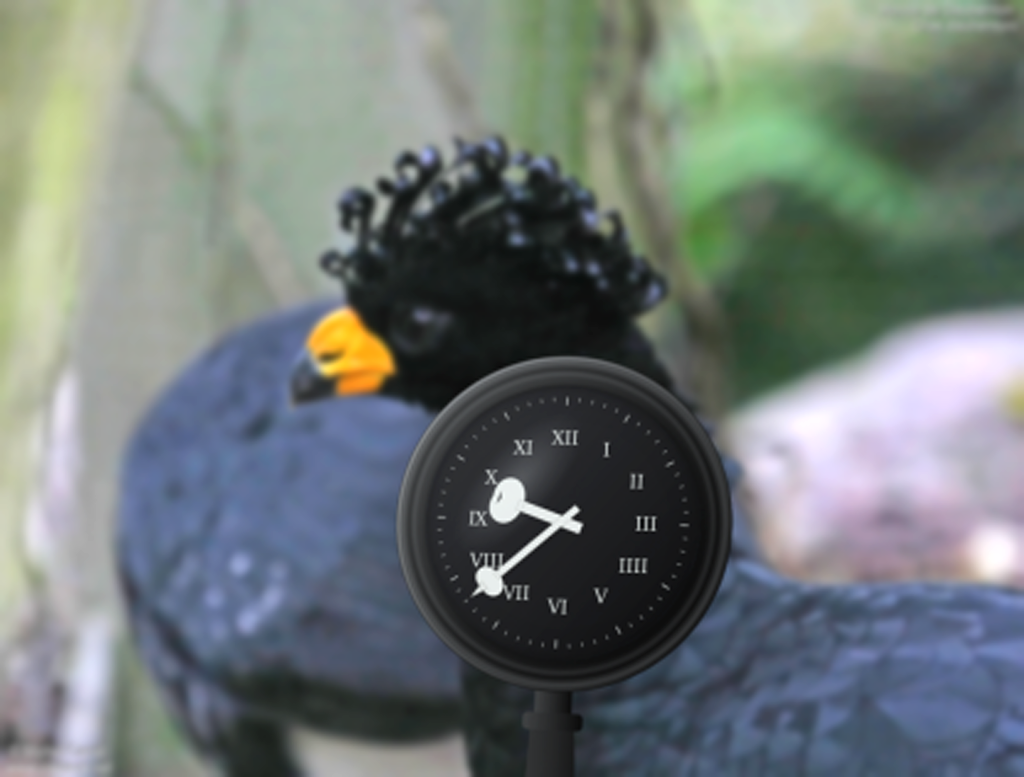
**9:38**
